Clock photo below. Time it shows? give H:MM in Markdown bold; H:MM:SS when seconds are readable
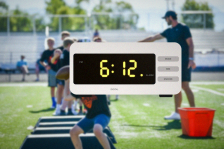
**6:12**
